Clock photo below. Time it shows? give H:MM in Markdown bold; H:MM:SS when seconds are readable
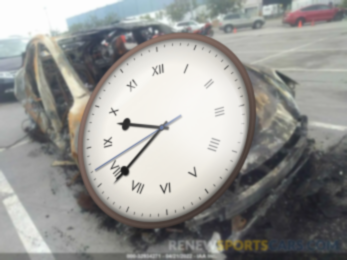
**9:38:42**
